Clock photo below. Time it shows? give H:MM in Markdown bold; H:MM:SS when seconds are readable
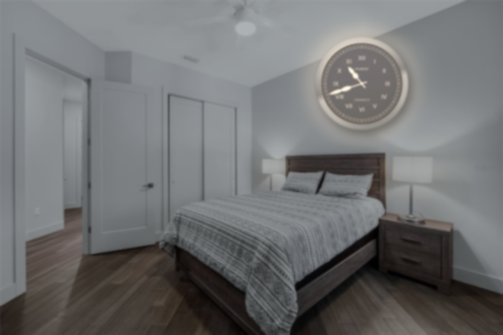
**10:42**
